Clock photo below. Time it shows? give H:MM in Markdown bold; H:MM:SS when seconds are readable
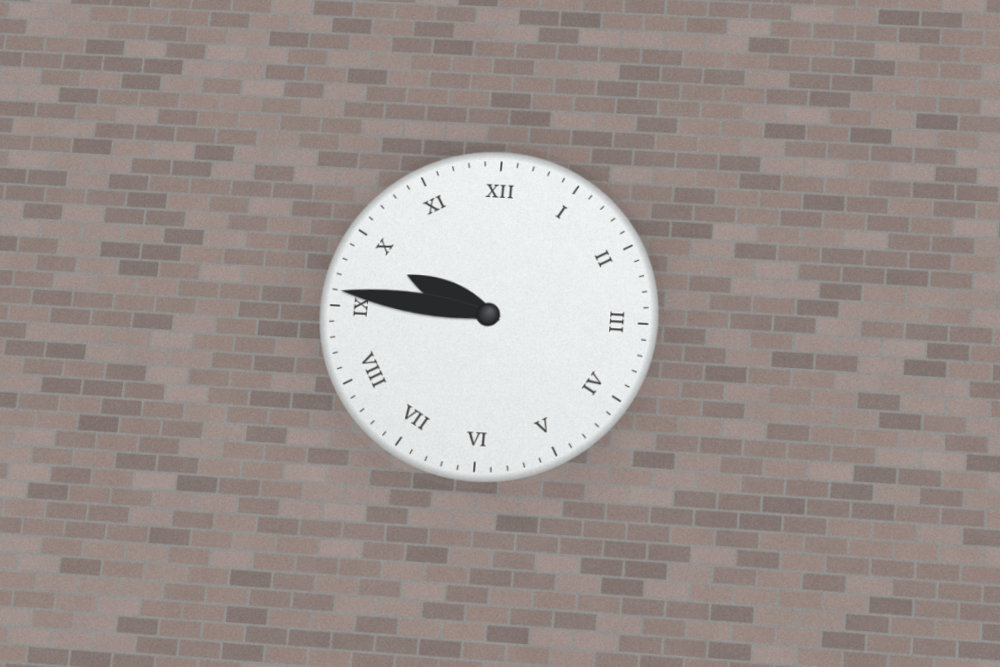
**9:46**
